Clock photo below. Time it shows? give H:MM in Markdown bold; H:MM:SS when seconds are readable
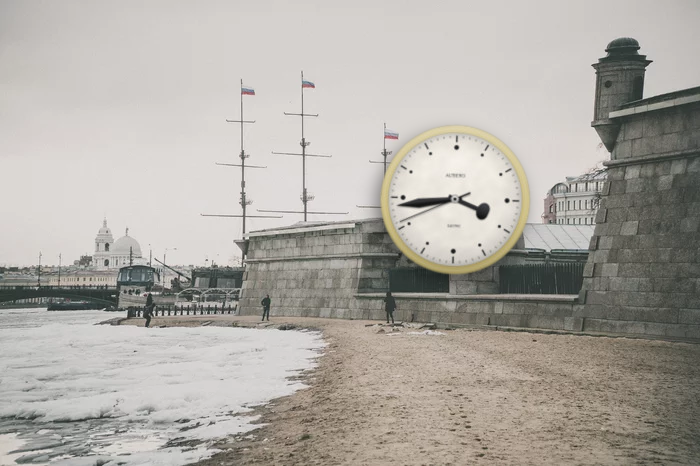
**3:43:41**
